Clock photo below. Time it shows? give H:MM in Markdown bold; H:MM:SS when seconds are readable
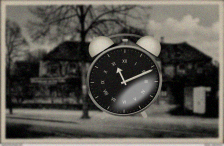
**11:11**
